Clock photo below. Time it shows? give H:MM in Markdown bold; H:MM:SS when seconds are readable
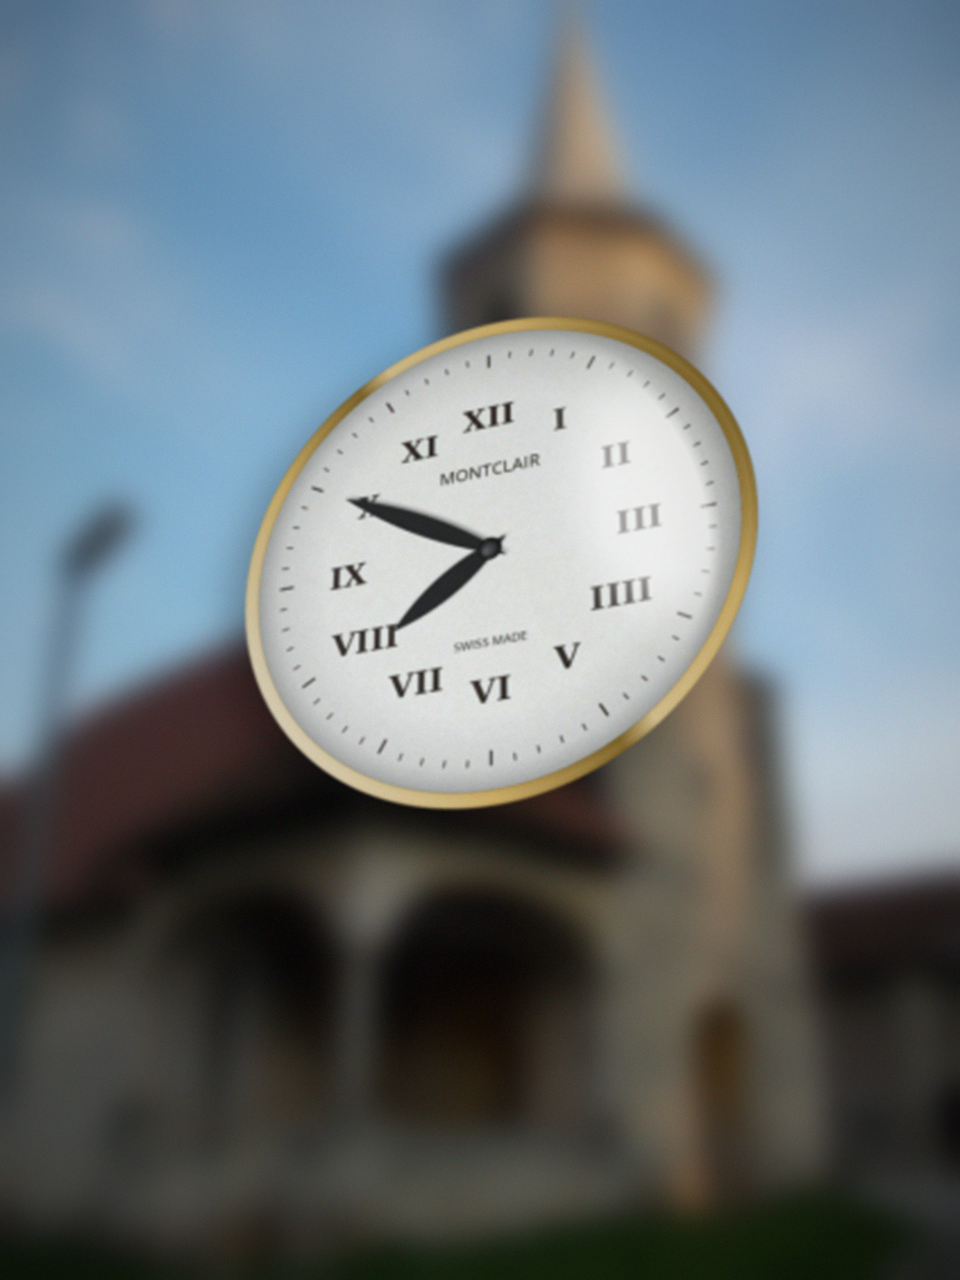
**7:50**
